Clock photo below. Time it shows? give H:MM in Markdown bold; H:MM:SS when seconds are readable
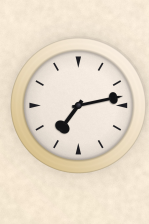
**7:13**
